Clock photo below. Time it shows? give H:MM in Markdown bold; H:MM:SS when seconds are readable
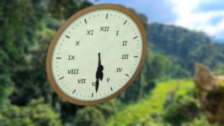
**5:29**
